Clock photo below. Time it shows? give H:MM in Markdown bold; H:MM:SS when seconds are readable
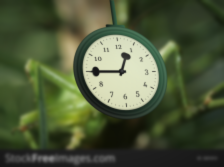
**12:45**
